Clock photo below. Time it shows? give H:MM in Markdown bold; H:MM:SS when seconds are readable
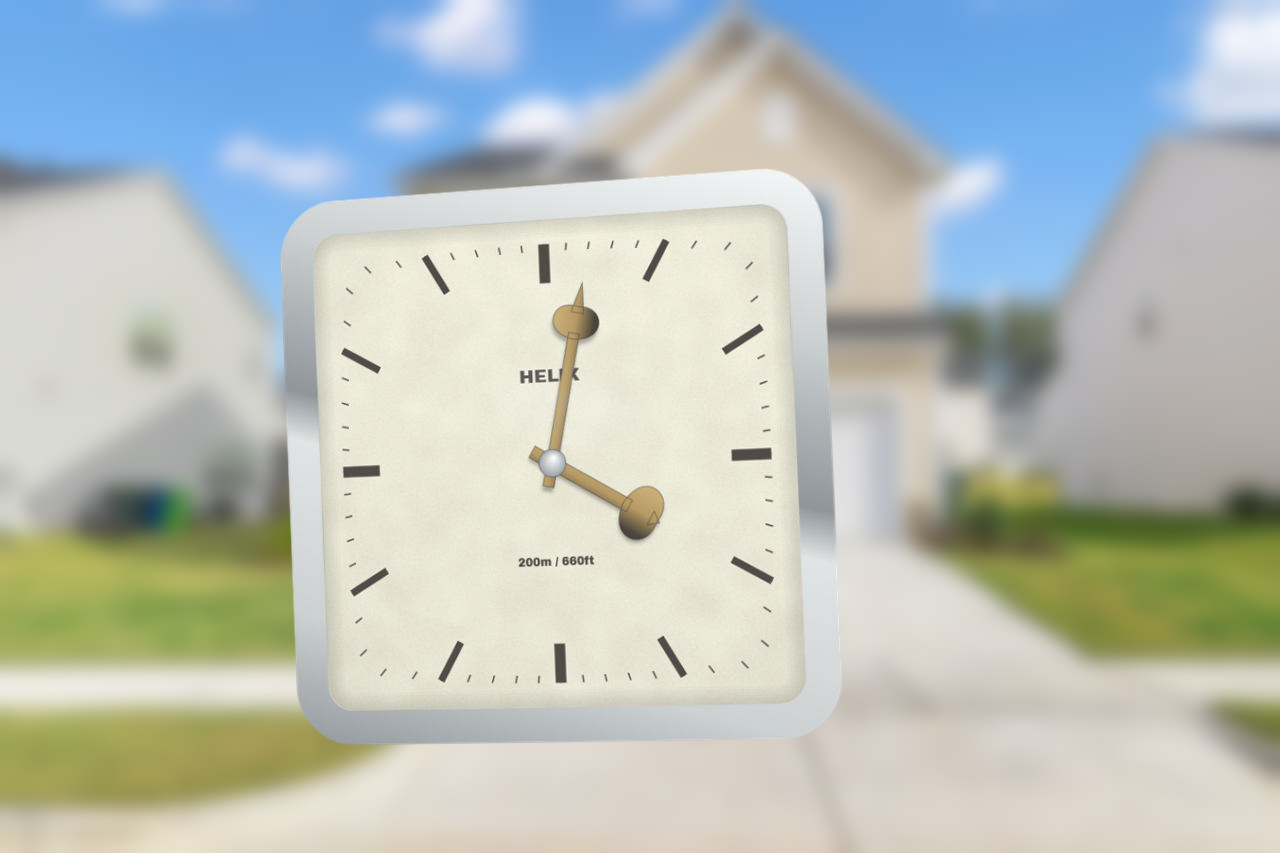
**4:02**
